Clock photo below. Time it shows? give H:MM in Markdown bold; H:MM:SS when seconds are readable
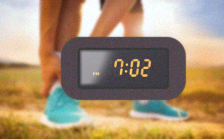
**7:02**
